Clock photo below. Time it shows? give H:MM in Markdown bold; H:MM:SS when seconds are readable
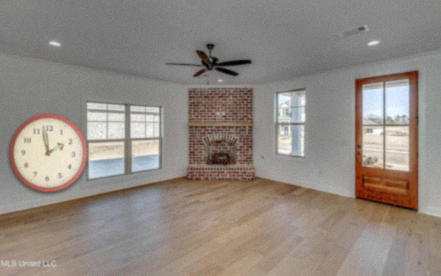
**1:58**
